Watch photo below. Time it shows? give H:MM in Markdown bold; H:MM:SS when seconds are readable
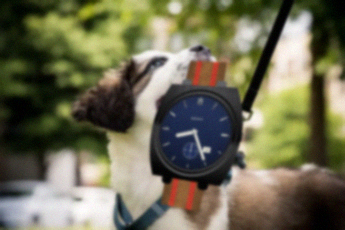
**8:25**
